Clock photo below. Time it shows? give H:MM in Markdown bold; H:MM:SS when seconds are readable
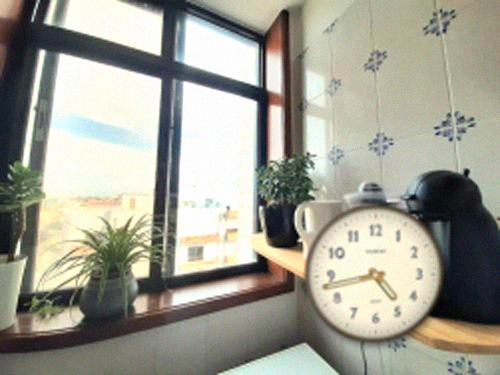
**4:43**
